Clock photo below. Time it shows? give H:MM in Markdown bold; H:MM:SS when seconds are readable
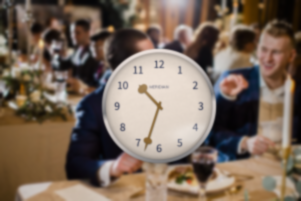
**10:33**
